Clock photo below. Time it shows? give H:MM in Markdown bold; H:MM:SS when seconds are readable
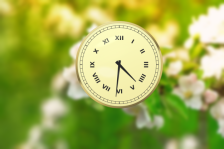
**4:31**
